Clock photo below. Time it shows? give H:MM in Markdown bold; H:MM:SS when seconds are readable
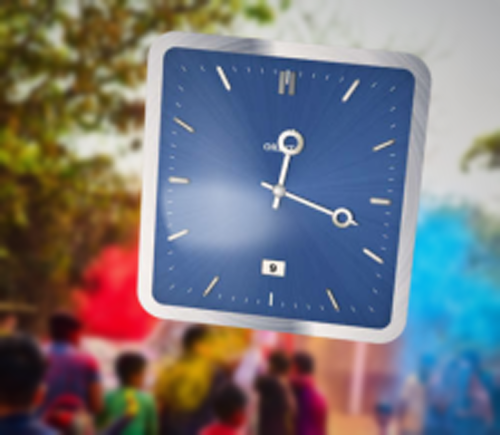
**12:18**
